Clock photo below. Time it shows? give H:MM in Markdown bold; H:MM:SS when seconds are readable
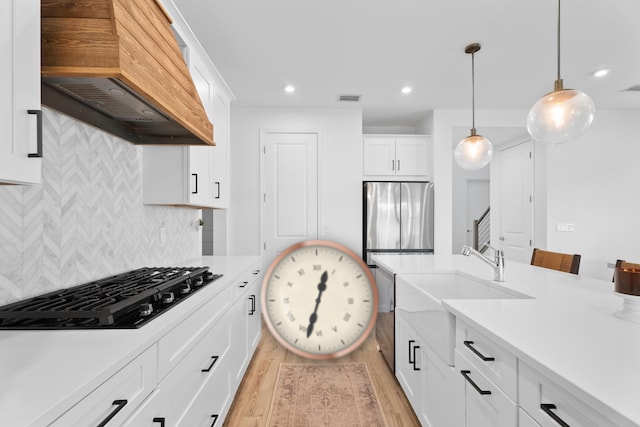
**12:33**
